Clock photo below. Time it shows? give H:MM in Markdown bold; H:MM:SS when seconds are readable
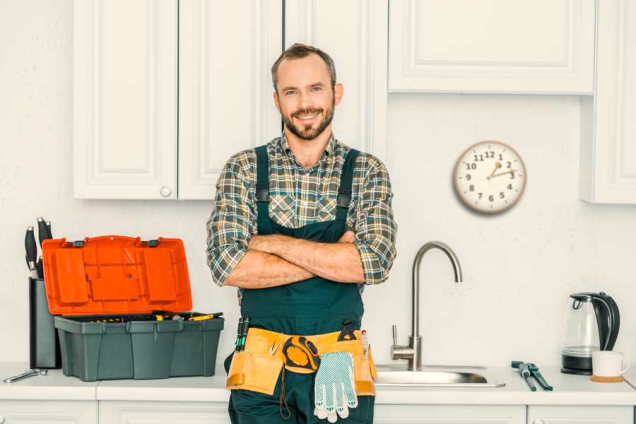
**1:13**
